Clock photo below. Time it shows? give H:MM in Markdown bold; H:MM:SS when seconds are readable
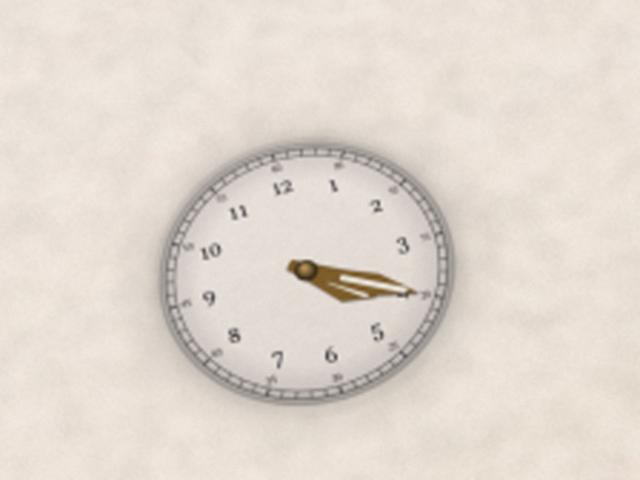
**4:20**
